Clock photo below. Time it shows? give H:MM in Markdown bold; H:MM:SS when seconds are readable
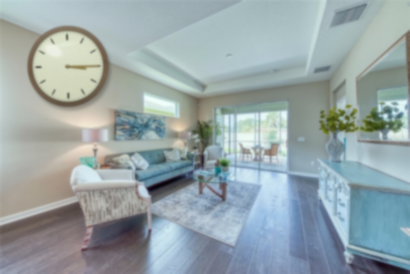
**3:15**
